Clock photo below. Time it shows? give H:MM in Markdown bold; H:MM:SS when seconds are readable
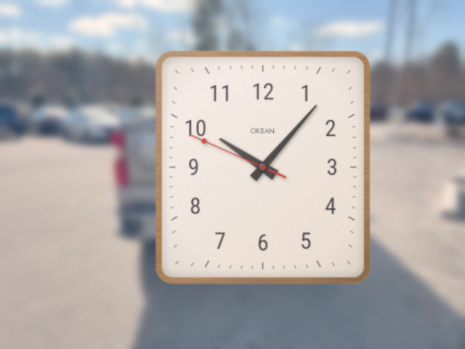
**10:06:49**
